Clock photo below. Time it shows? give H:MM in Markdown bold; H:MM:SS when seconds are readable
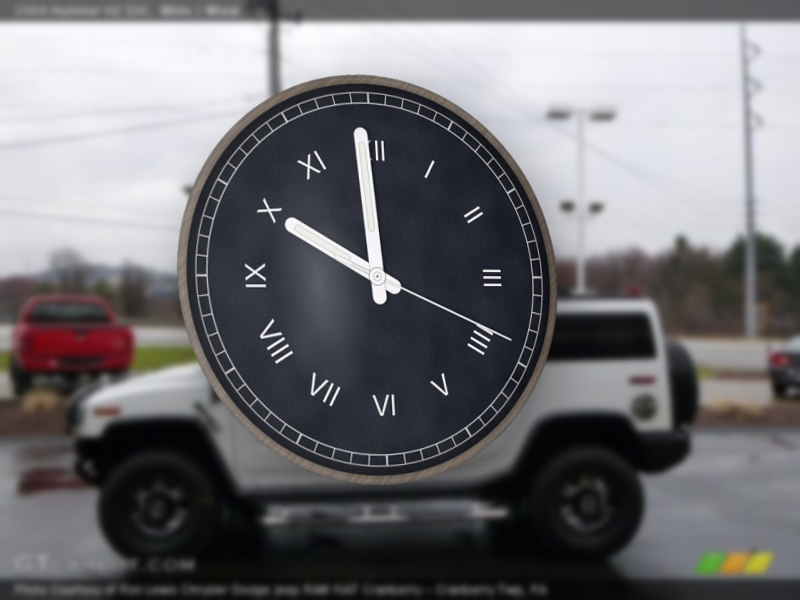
**9:59:19**
